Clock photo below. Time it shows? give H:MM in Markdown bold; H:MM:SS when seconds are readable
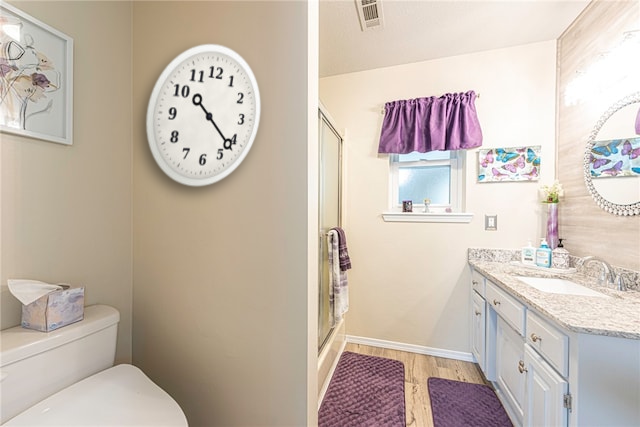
**10:22**
